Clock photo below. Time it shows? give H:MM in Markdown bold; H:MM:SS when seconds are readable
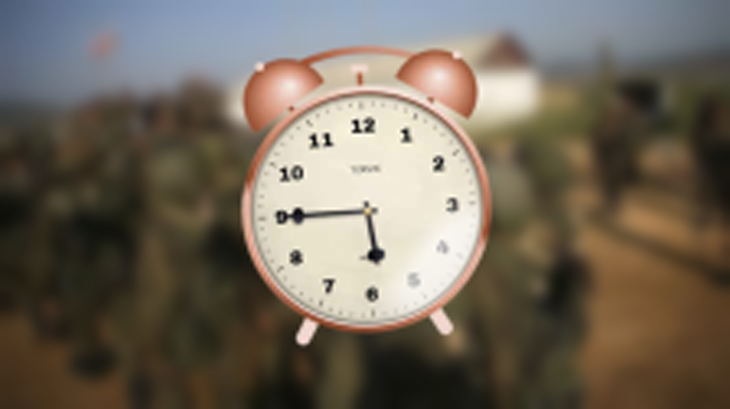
**5:45**
